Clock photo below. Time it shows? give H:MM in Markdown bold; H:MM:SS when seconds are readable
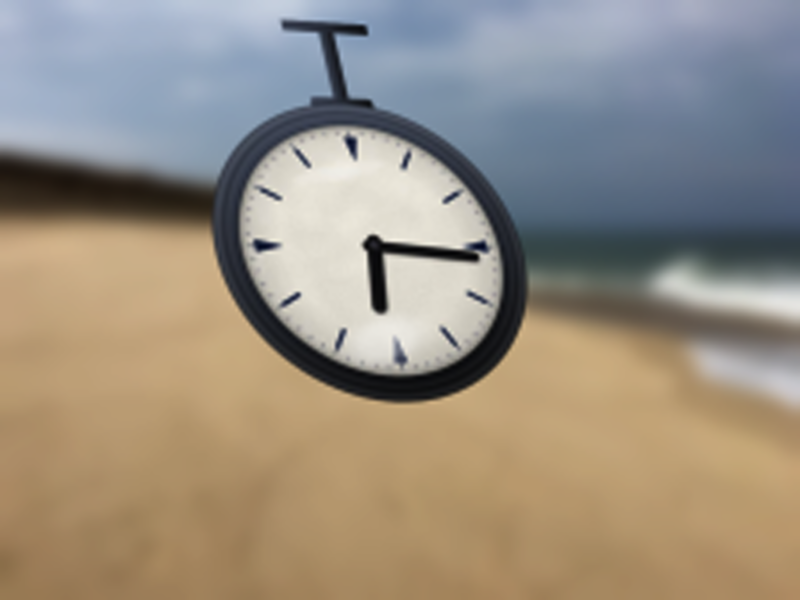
**6:16**
